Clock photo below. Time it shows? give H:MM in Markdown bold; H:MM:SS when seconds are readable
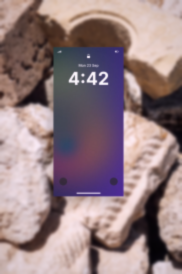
**4:42**
